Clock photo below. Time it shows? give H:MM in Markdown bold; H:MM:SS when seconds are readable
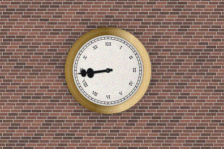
**8:44**
